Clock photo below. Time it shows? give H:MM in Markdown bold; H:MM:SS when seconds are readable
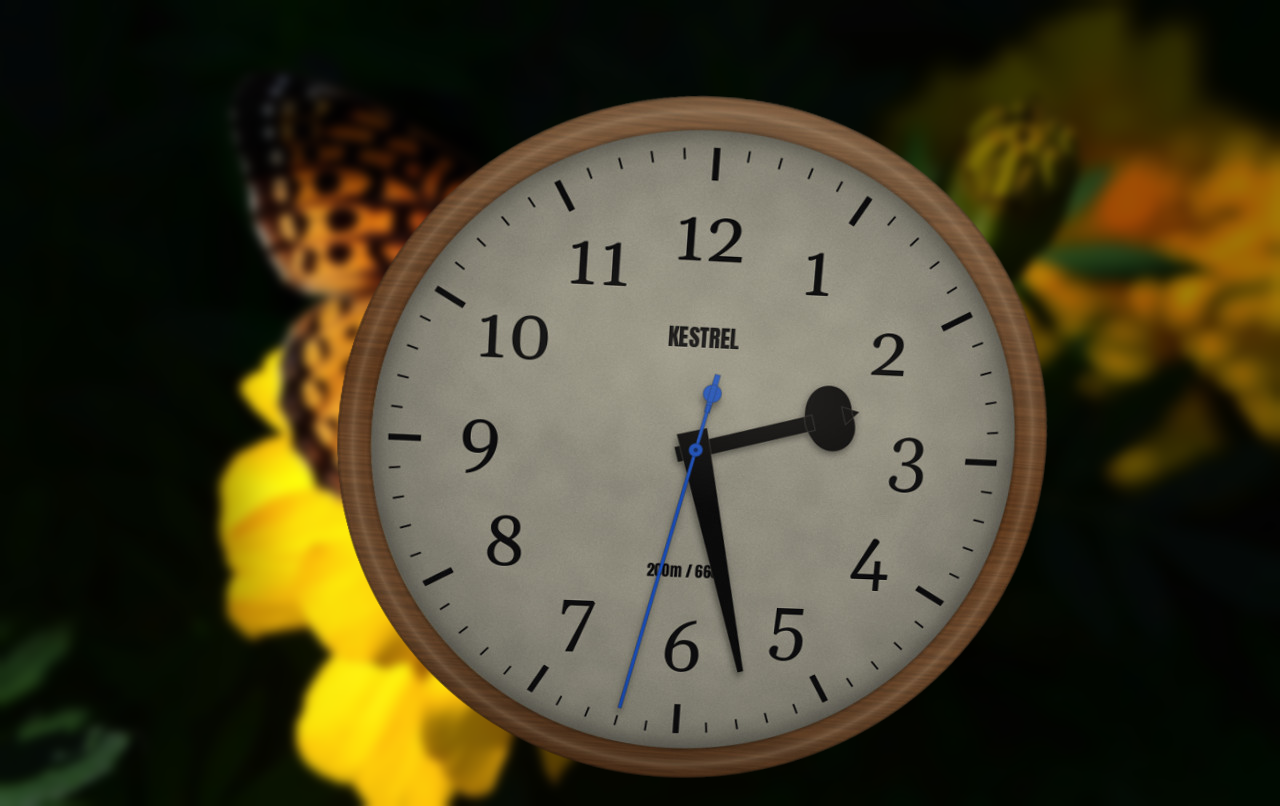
**2:27:32**
